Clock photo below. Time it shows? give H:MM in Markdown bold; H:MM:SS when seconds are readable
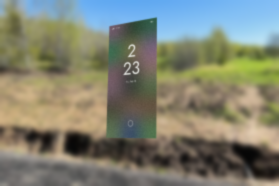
**2:23**
